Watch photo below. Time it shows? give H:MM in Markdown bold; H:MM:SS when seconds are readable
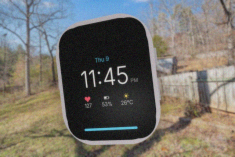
**11:45**
